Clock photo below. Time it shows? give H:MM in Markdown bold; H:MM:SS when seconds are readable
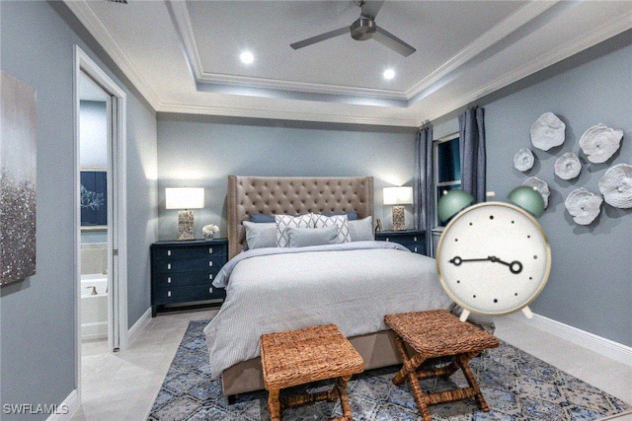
**3:45**
